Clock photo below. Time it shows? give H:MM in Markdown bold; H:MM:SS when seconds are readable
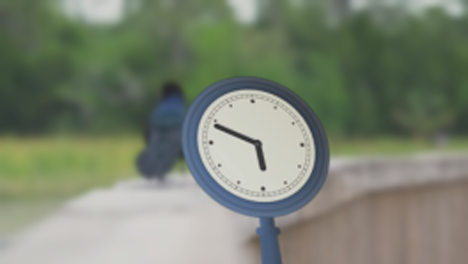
**5:49**
